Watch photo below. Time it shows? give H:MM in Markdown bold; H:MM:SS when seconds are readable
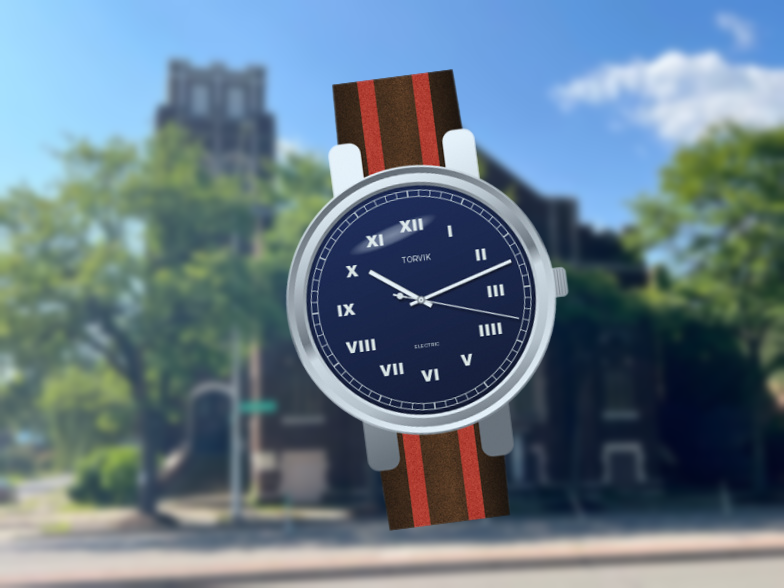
**10:12:18**
